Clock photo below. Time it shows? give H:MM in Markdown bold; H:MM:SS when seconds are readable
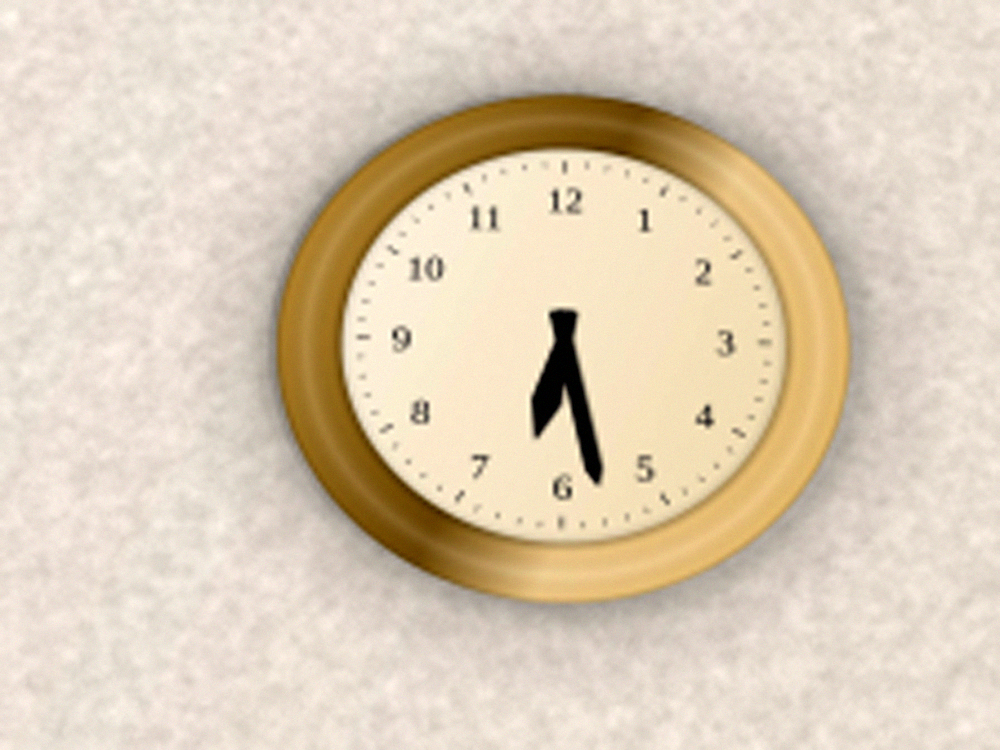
**6:28**
